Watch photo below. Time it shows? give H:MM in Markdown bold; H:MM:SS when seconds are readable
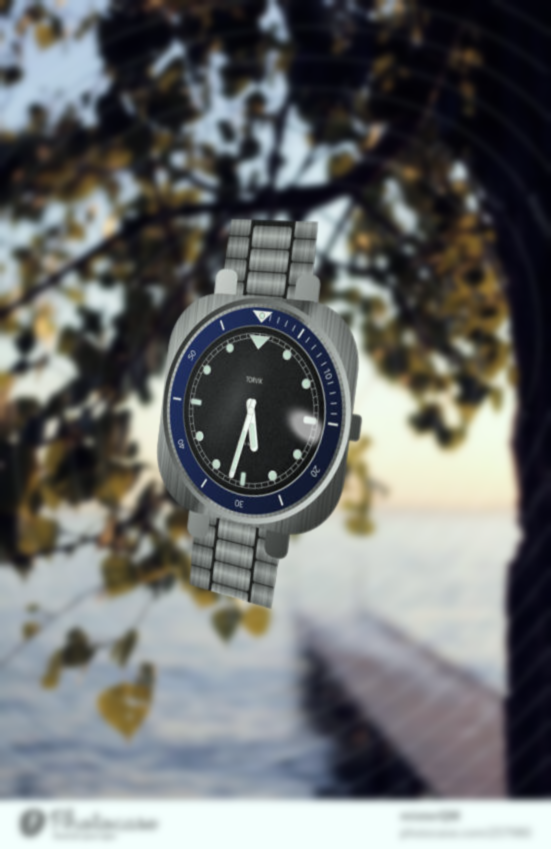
**5:32**
